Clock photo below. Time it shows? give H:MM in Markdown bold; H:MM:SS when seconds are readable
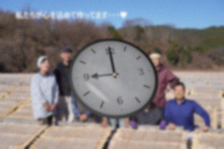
**9:00**
